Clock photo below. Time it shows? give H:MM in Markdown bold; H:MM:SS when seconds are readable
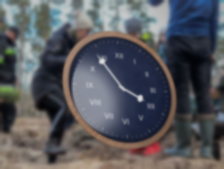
**3:54**
